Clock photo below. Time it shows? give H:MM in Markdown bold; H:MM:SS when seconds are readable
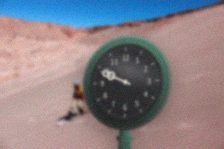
**9:49**
